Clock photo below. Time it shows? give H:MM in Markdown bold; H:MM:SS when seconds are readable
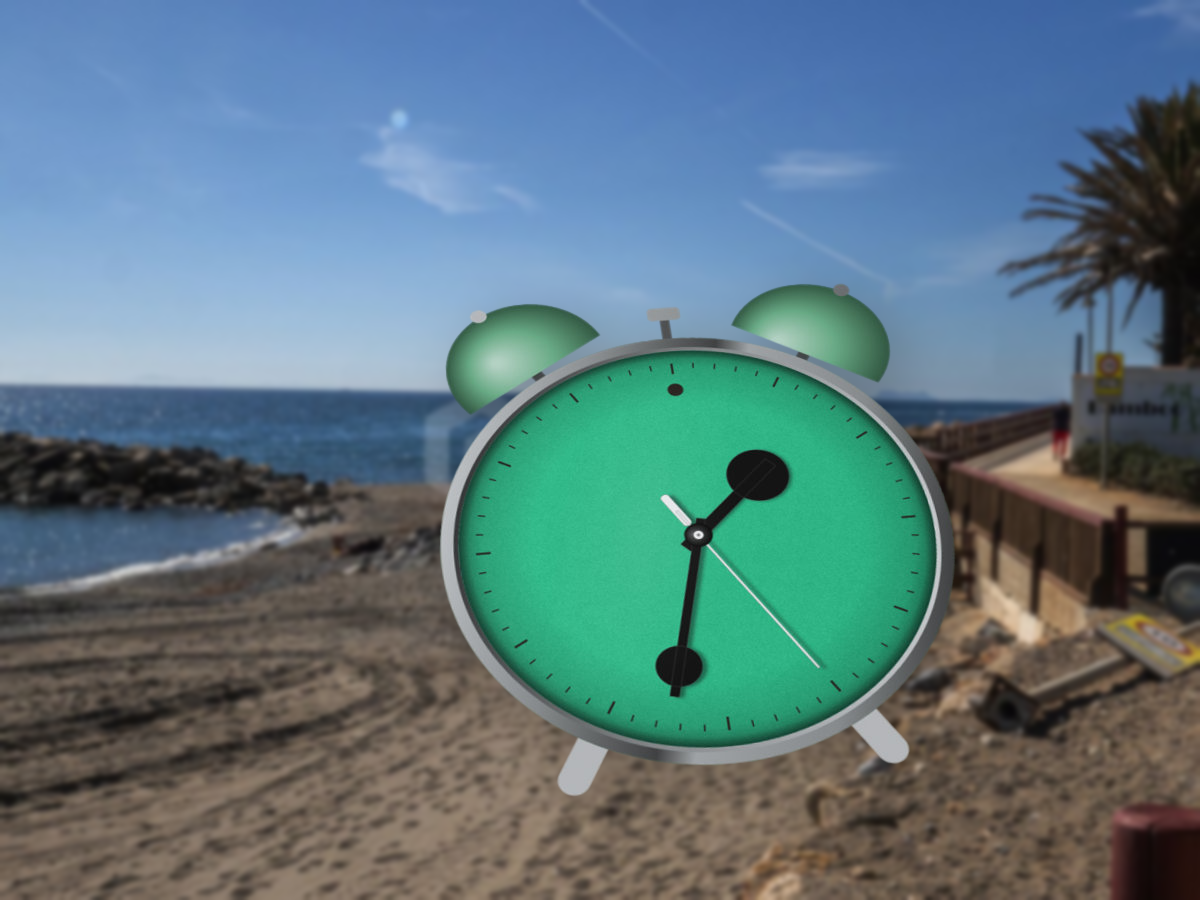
**1:32:25**
